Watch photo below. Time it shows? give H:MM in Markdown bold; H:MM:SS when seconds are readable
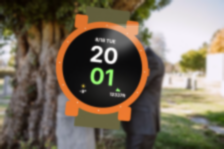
**20:01**
